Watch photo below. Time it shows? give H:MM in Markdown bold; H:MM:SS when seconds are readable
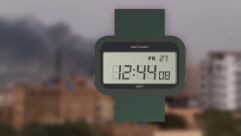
**12:44:08**
